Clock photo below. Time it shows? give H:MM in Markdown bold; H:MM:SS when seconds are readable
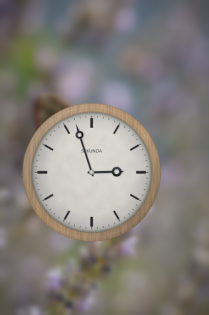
**2:57**
